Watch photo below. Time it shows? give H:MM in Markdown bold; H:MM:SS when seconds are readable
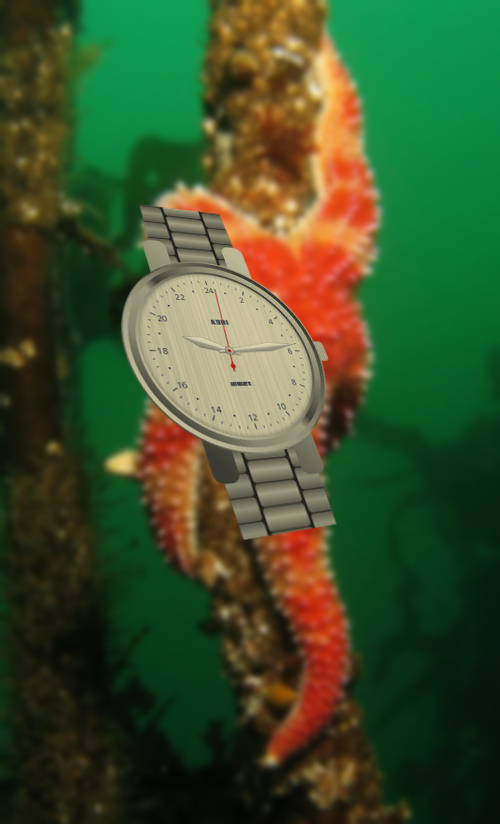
**19:14:01**
